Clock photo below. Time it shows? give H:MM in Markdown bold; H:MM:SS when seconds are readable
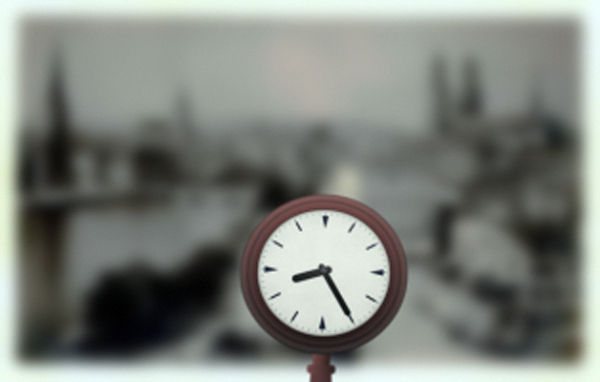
**8:25**
